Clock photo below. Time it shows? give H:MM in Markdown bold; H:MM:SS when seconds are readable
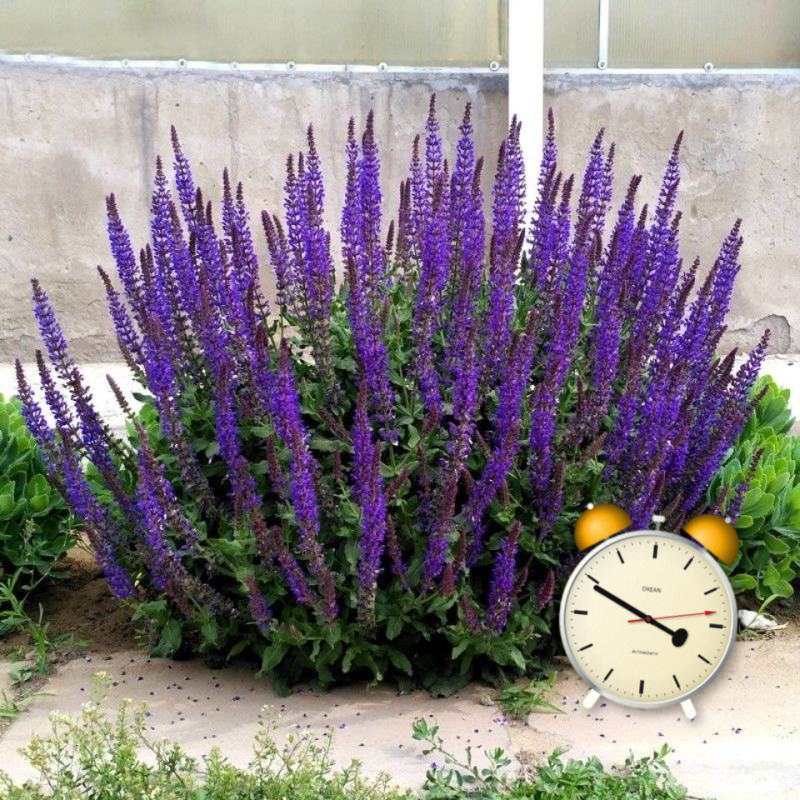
**3:49:13**
